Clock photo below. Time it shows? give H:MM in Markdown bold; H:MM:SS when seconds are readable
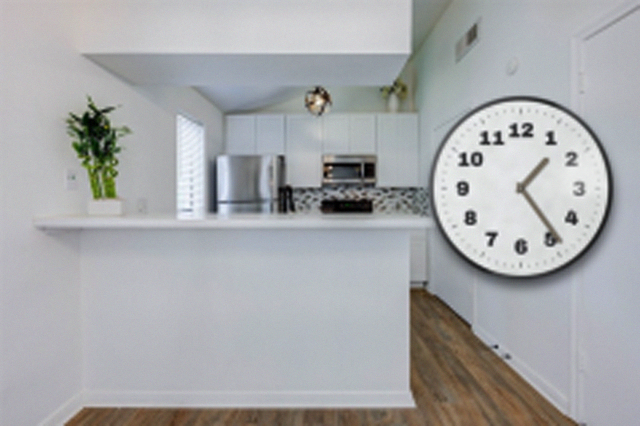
**1:24**
